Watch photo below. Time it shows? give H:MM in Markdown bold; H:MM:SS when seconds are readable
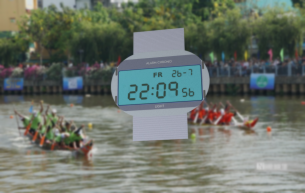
**22:09:56**
